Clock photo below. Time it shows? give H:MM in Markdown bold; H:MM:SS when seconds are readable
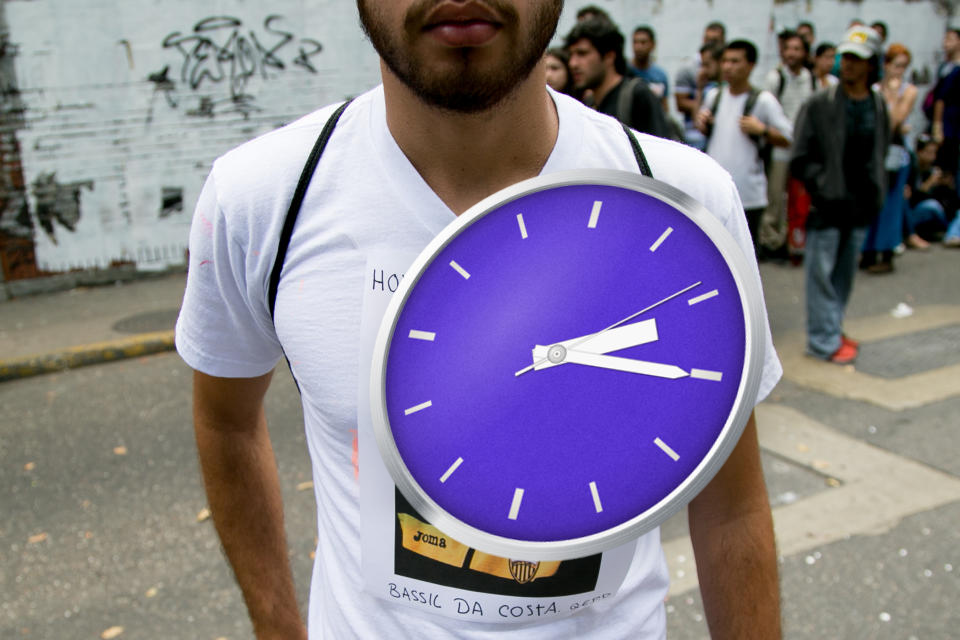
**2:15:09**
